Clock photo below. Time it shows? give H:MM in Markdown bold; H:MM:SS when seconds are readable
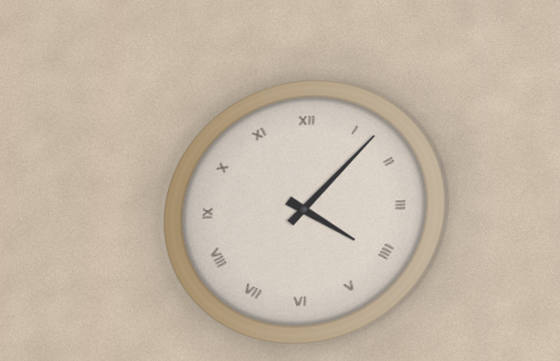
**4:07**
